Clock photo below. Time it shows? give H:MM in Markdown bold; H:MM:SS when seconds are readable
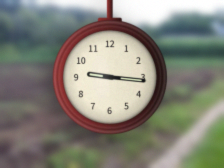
**9:16**
